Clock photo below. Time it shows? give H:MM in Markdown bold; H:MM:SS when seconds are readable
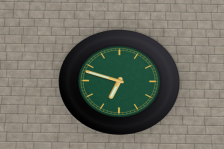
**6:48**
